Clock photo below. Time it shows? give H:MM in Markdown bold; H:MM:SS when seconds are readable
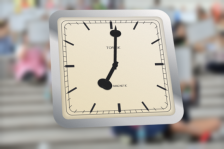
**7:01**
